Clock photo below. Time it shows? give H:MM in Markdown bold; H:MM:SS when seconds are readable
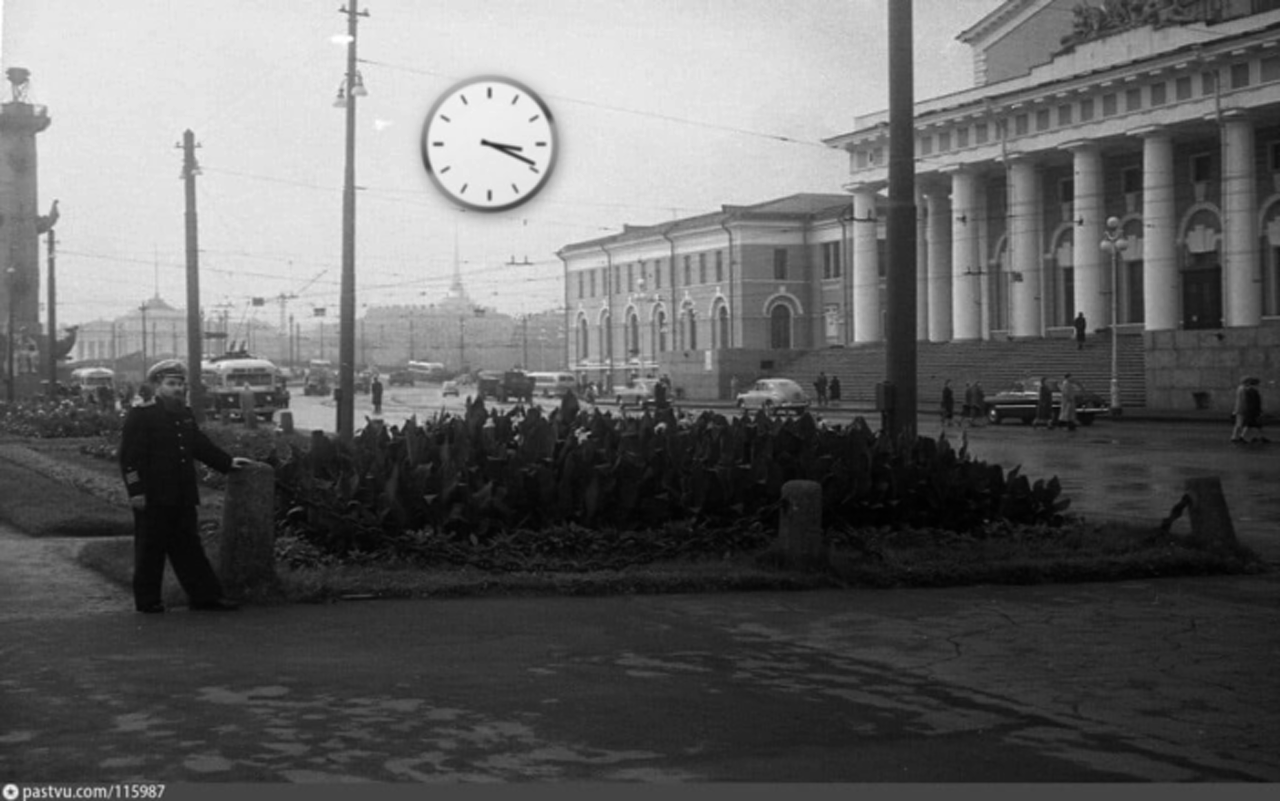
**3:19**
